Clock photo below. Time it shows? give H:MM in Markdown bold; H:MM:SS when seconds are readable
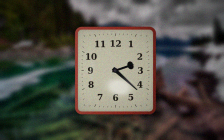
**2:22**
